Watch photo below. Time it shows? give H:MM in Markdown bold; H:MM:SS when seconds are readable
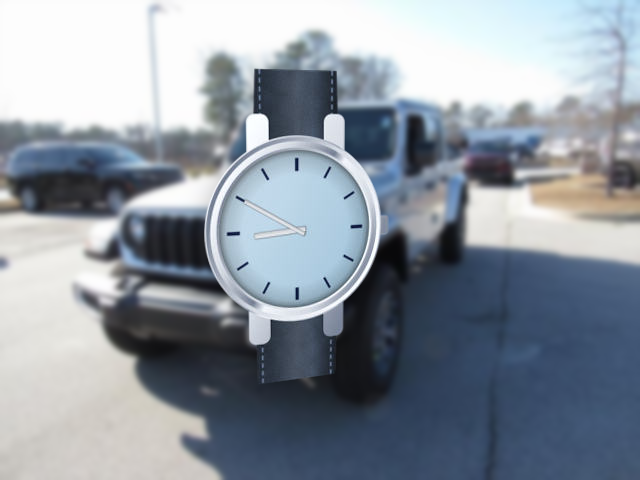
**8:50**
